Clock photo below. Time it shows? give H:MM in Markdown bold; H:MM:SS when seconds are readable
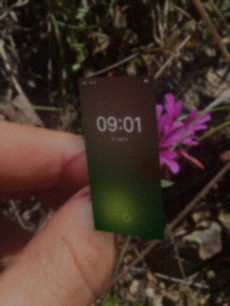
**9:01**
